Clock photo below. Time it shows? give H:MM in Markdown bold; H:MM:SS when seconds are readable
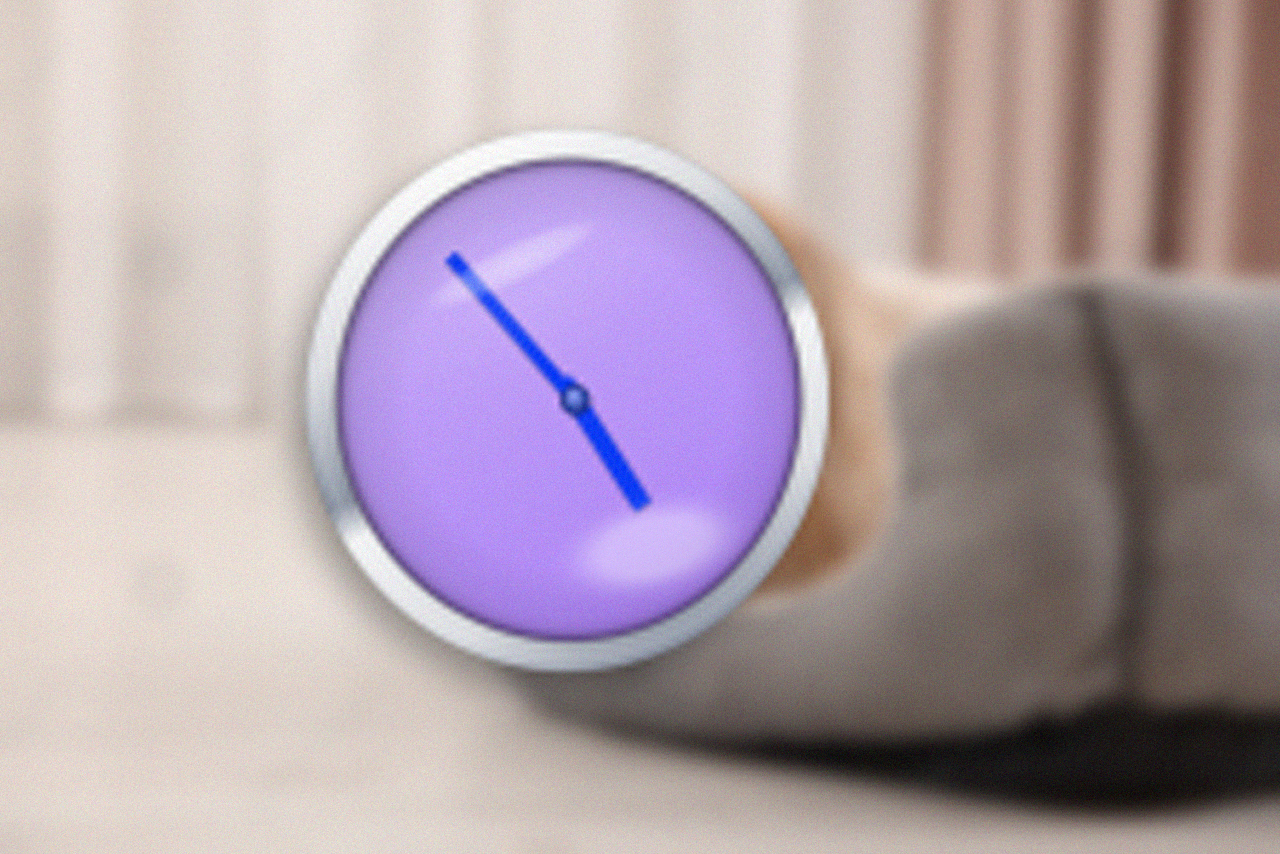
**4:53**
